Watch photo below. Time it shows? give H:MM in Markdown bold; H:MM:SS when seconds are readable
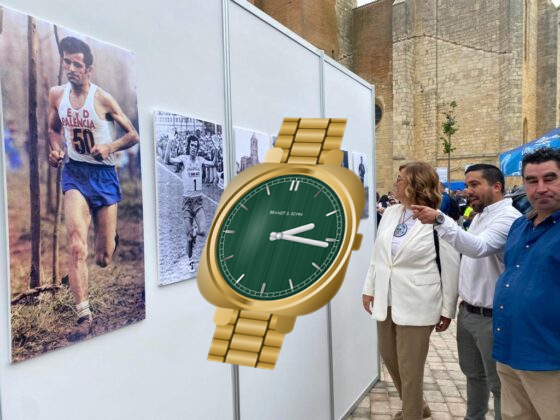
**2:16**
